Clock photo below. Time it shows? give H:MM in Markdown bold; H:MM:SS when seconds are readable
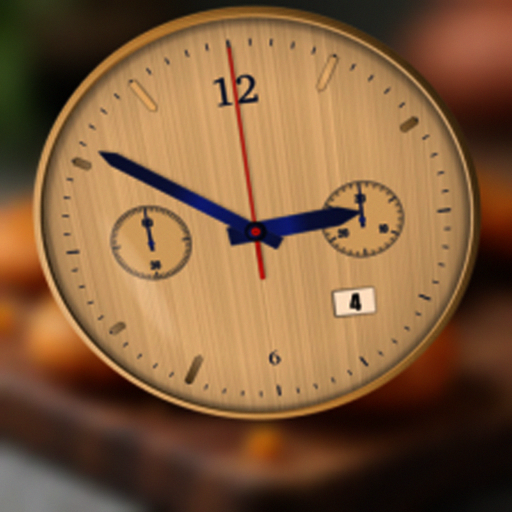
**2:51**
